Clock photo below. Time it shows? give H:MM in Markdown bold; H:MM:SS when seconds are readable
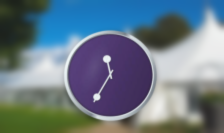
**11:35**
